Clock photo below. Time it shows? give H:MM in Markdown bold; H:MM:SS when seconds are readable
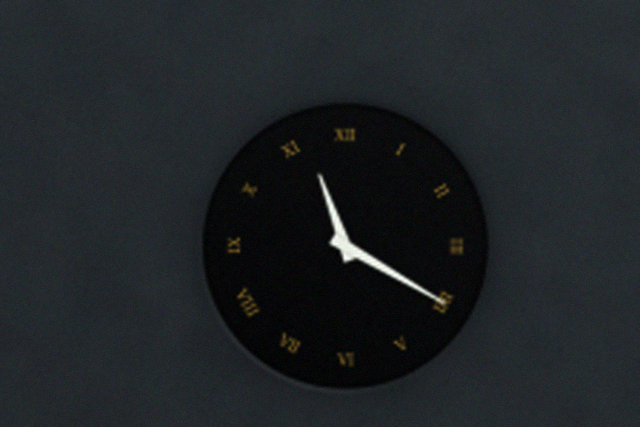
**11:20**
